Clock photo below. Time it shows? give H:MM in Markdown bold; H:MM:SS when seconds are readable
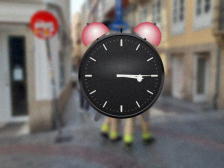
**3:15**
